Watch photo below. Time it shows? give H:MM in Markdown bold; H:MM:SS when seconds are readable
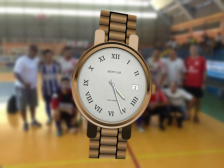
**4:26**
